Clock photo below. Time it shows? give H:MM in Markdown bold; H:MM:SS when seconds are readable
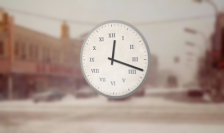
**12:18**
